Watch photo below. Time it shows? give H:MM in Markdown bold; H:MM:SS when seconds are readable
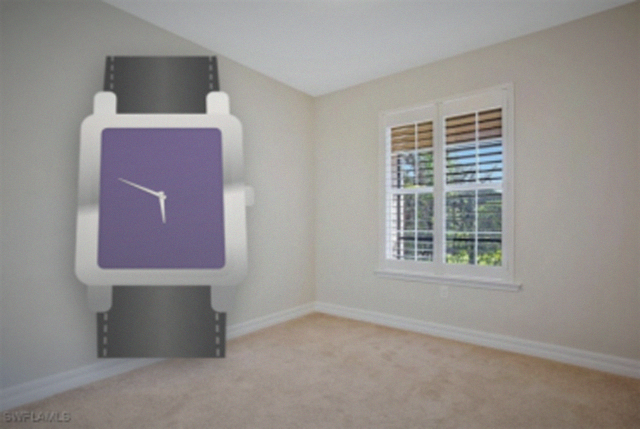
**5:49**
